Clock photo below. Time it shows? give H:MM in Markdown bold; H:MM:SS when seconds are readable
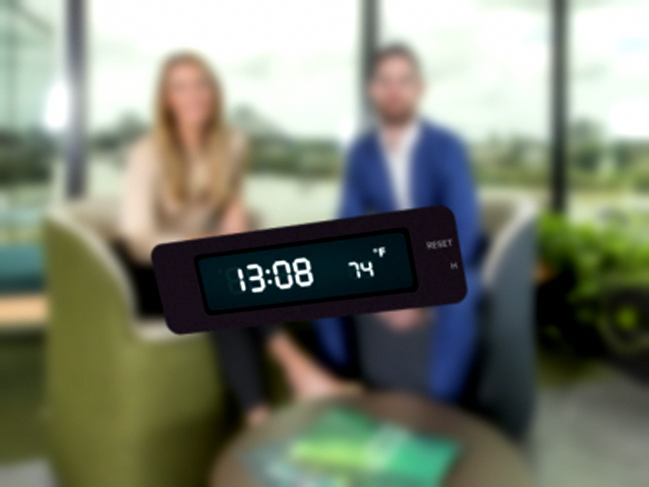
**13:08**
